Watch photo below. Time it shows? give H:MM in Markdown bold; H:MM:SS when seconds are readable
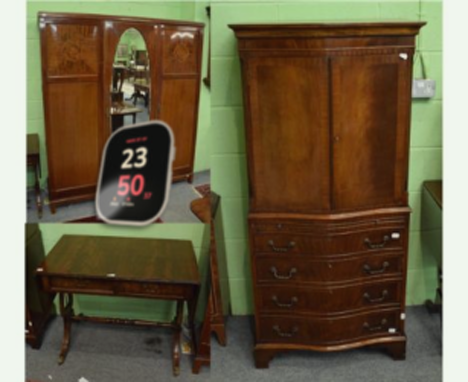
**23:50**
